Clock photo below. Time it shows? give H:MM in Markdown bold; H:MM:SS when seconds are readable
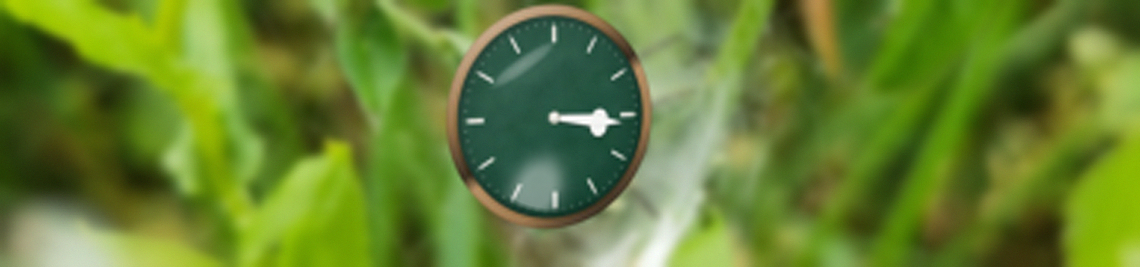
**3:16**
